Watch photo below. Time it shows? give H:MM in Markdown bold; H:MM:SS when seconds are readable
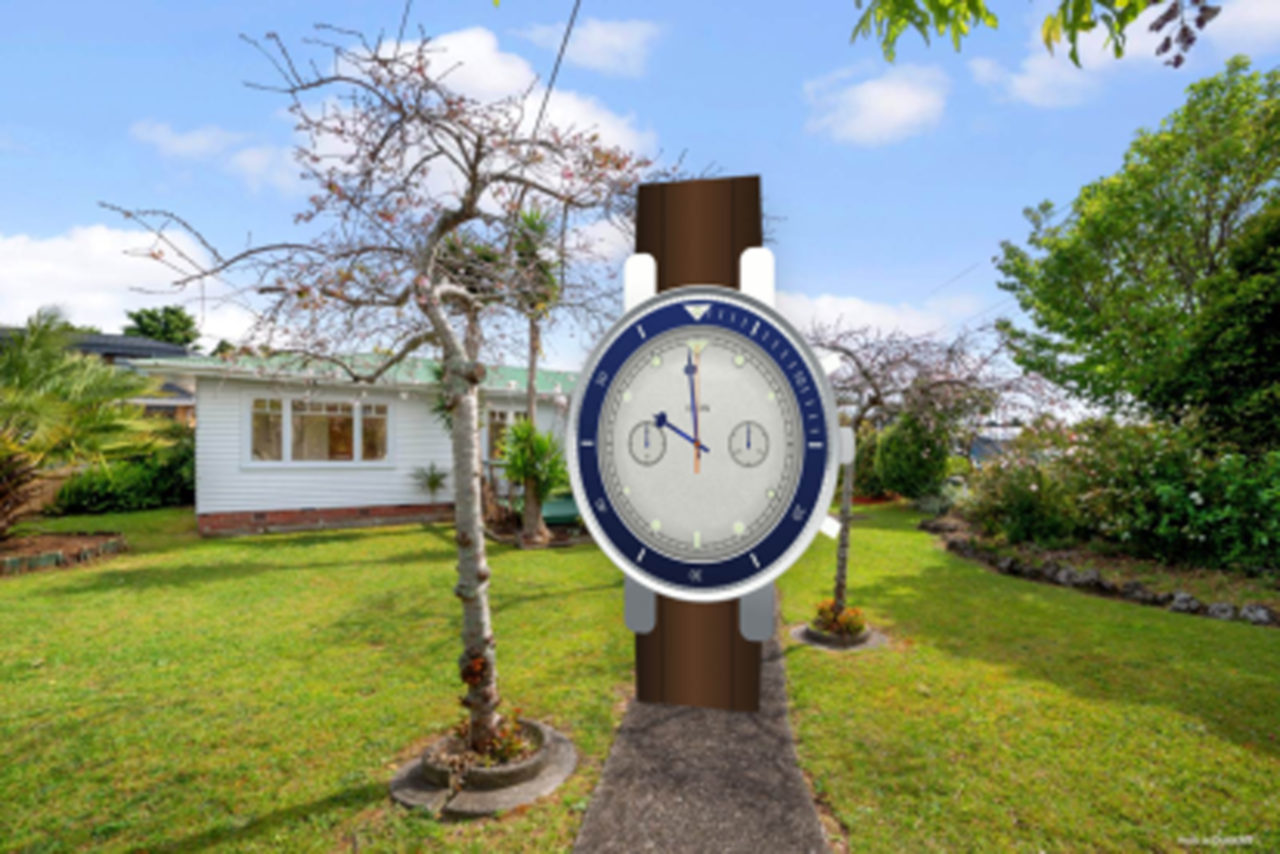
**9:59**
